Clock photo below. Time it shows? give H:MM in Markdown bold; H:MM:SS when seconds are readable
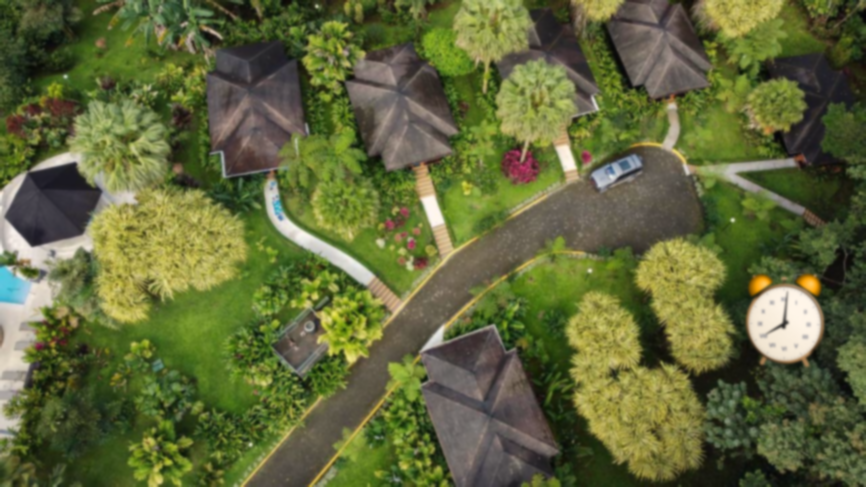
**8:01**
